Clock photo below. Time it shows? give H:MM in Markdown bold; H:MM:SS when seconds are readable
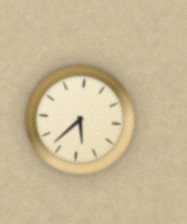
**5:37**
